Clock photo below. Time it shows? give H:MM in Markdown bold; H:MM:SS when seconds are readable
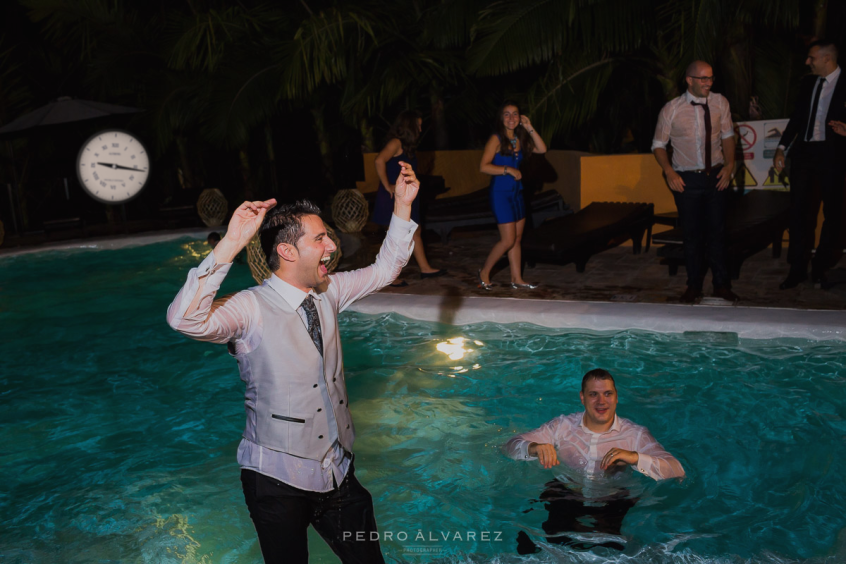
**9:16**
